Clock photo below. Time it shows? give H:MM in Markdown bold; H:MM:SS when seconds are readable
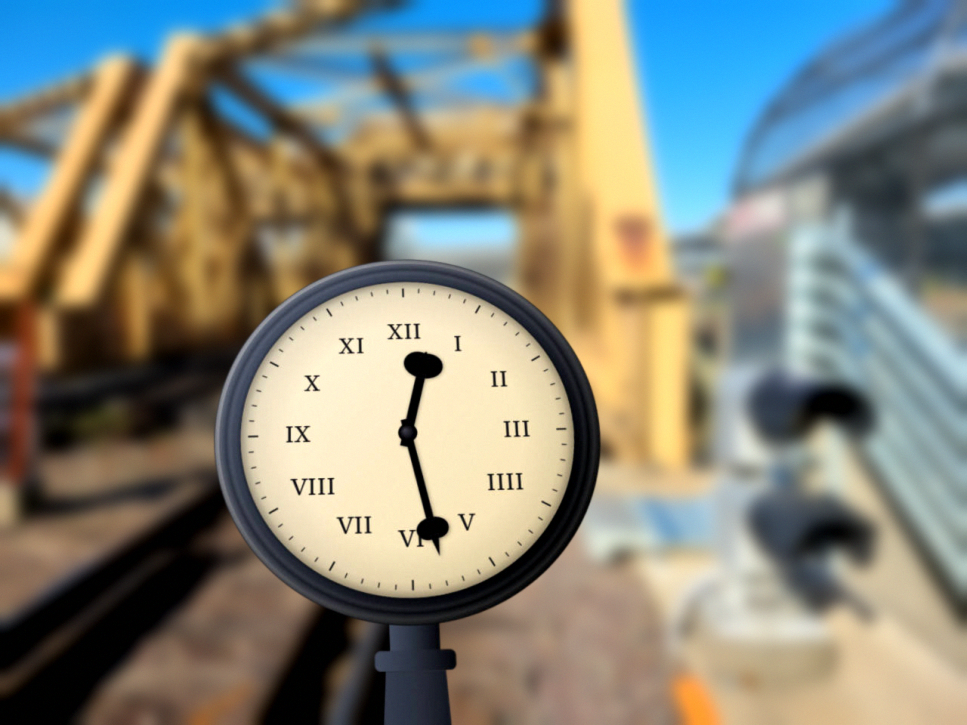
**12:28**
